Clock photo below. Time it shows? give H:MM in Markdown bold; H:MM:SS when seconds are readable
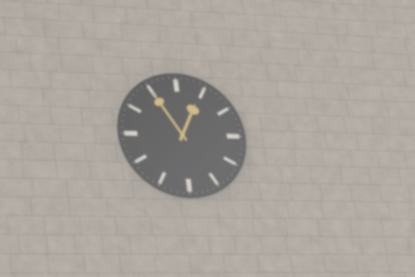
**12:55**
